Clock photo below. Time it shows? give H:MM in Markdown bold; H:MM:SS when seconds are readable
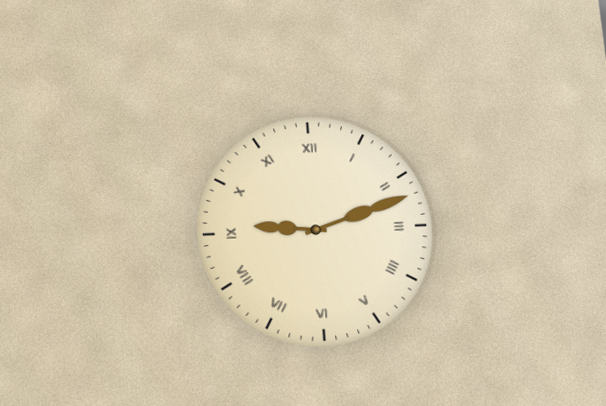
**9:12**
